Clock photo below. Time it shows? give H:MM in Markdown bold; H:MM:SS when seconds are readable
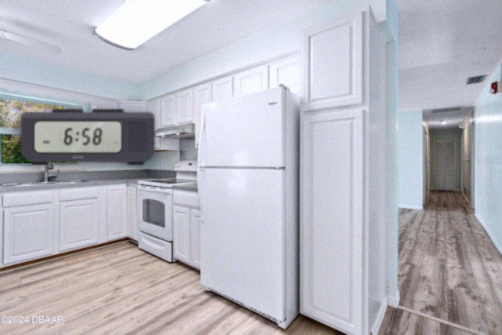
**6:58**
